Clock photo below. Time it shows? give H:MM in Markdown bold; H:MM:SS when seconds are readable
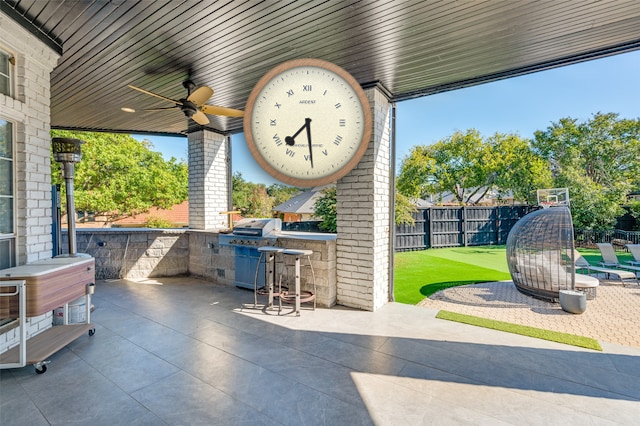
**7:29**
